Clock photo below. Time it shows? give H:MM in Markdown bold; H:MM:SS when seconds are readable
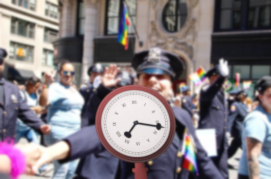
**7:17**
